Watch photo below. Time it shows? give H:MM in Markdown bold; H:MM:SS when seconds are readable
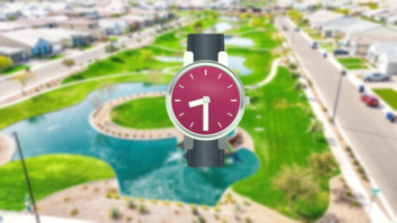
**8:30**
